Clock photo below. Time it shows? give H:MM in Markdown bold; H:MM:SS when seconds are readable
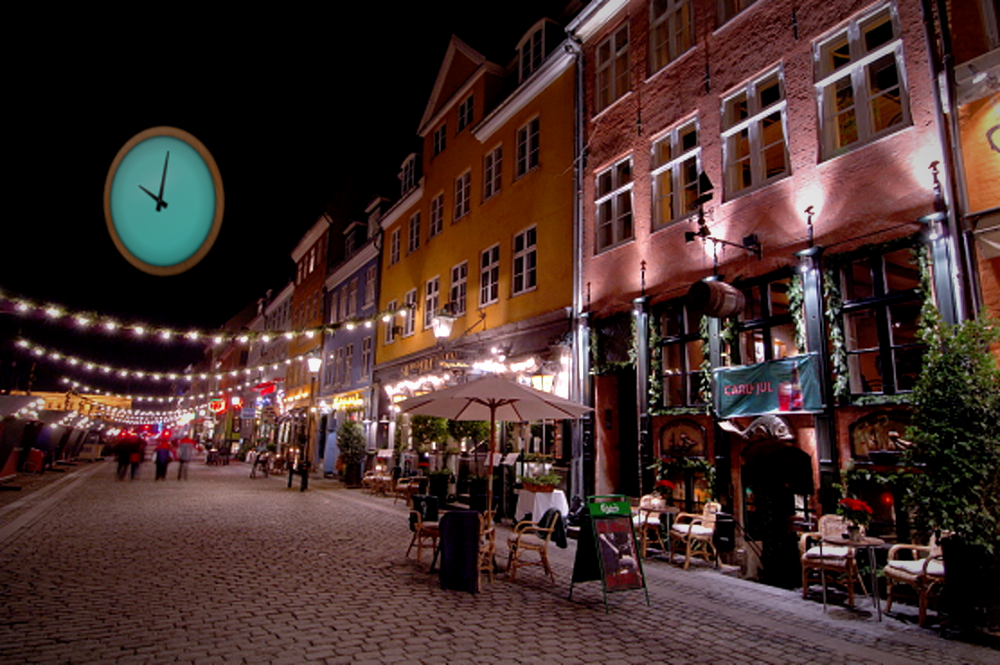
**10:02**
